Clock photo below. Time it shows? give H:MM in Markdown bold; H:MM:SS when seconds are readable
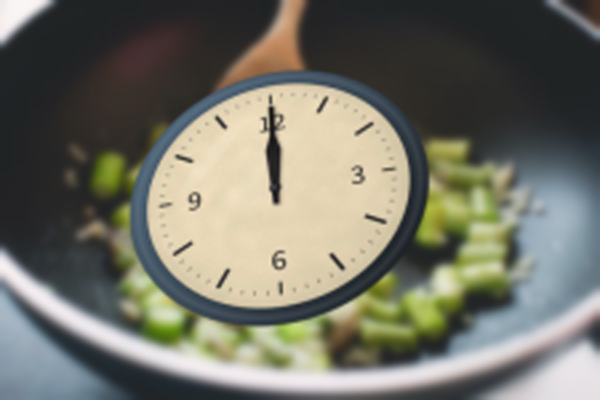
**12:00**
